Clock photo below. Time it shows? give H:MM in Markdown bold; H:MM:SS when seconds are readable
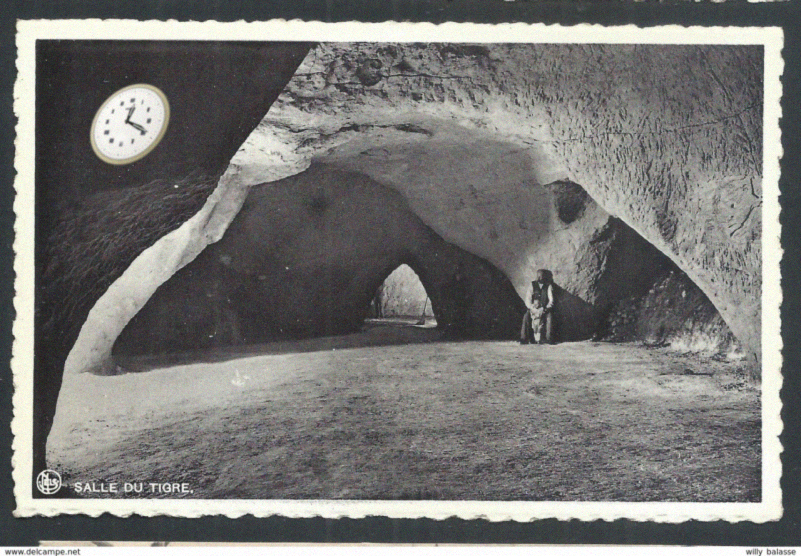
**12:19**
